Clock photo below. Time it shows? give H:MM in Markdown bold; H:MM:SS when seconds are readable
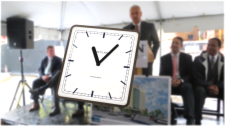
**11:06**
